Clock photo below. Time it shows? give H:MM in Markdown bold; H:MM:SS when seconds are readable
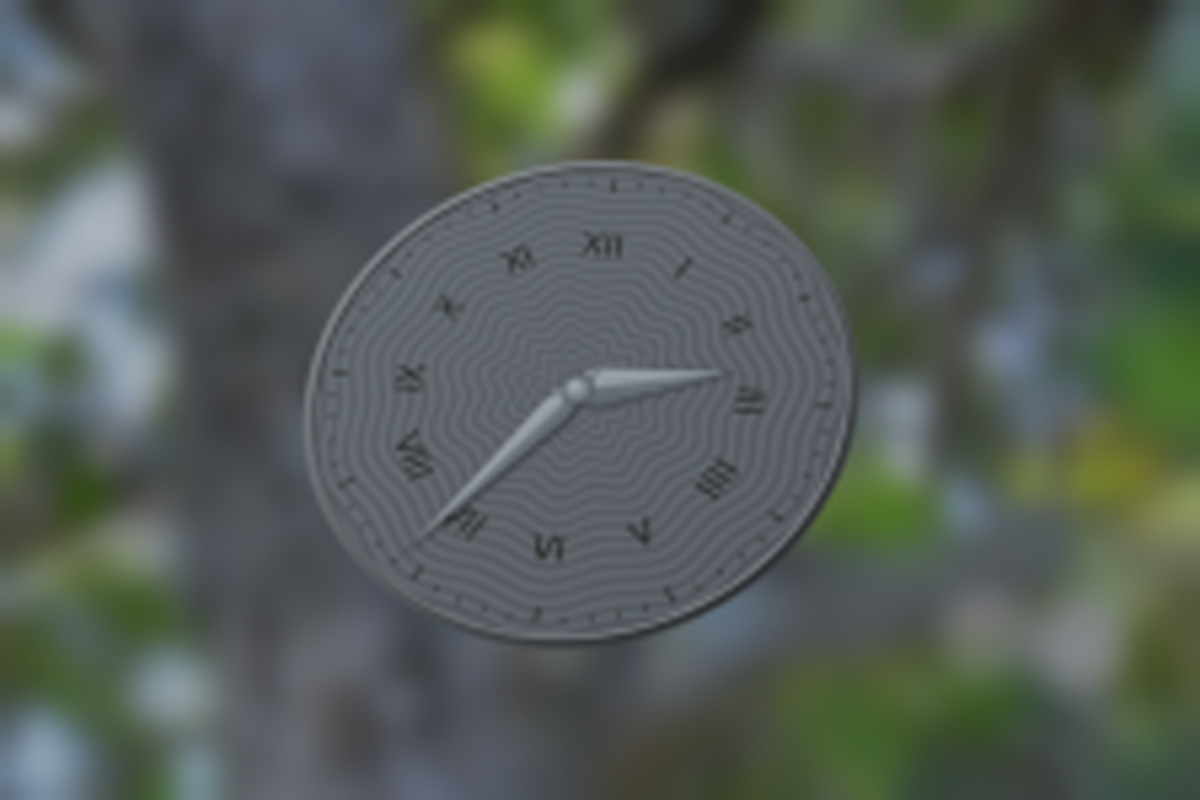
**2:36**
